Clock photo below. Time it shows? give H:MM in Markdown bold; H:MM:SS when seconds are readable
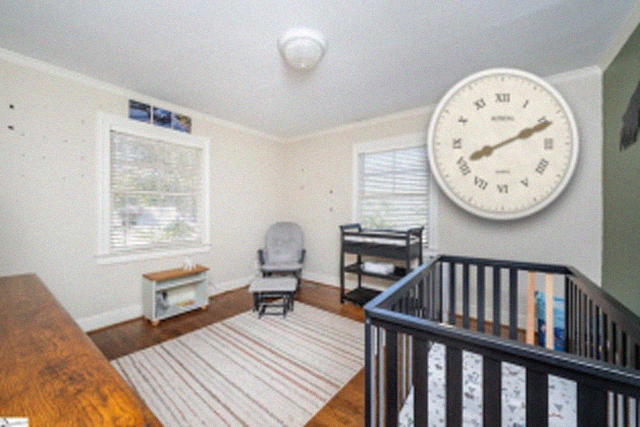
**8:11**
